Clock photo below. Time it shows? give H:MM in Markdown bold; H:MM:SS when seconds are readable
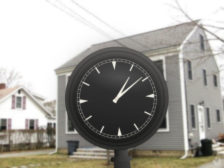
**1:09**
